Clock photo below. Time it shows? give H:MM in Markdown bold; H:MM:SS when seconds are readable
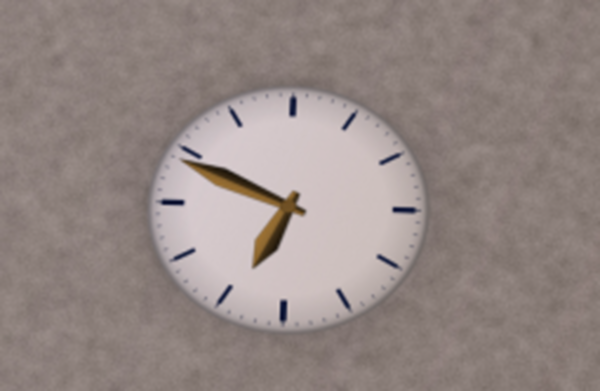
**6:49**
